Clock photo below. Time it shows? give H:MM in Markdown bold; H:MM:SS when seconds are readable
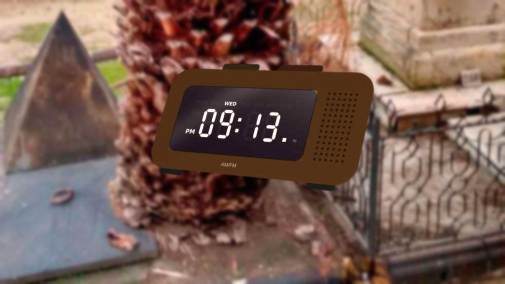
**9:13**
